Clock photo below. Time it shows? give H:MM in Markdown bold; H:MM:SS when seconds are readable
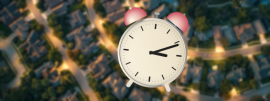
**3:11**
